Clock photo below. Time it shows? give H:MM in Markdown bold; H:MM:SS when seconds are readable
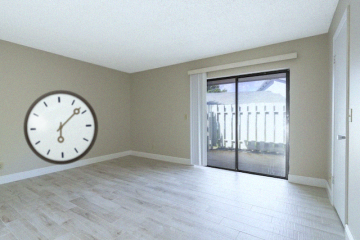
**6:08**
